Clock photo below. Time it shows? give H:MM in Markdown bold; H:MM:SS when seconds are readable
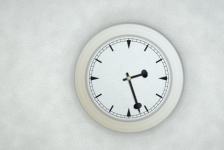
**2:27**
